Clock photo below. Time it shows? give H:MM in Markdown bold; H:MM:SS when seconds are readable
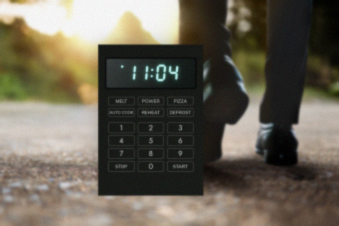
**11:04**
